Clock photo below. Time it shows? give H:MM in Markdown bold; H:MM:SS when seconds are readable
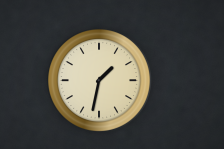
**1:32**
